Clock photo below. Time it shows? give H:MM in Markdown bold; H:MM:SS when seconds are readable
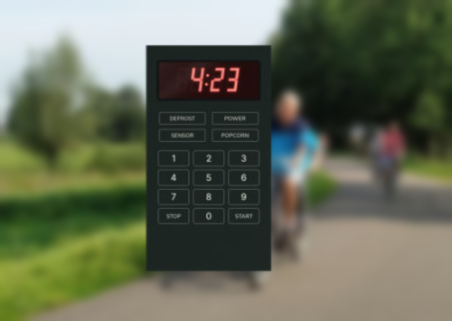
**4:23**
